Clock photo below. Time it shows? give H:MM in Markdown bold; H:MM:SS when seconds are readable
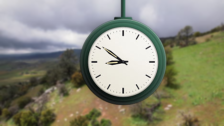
**8:51**
